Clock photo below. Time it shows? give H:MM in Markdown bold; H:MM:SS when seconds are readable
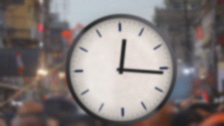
**12:16**
